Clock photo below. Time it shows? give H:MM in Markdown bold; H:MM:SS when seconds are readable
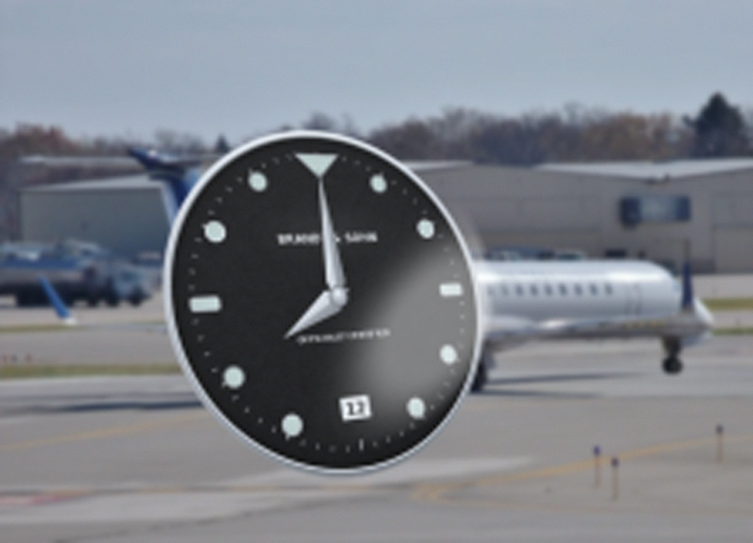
**8:00**
